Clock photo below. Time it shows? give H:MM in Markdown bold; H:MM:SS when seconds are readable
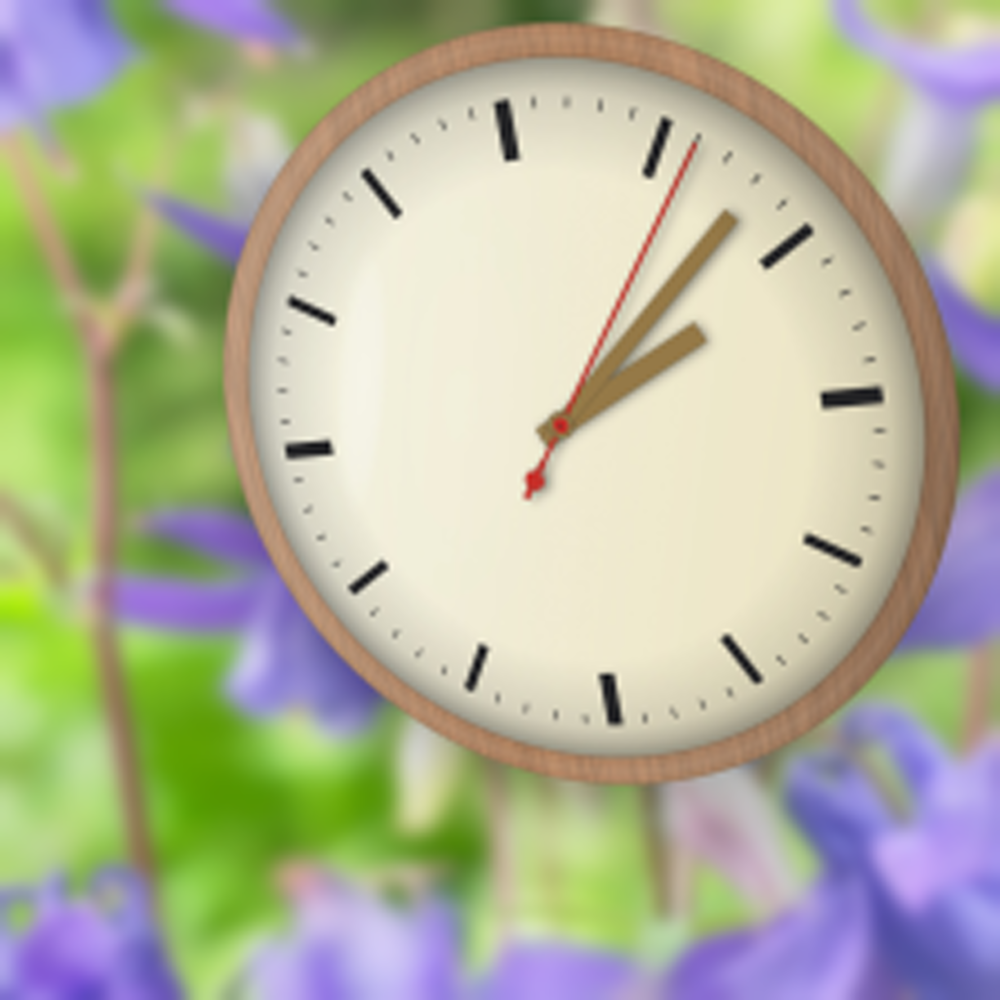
**2:08:06**
